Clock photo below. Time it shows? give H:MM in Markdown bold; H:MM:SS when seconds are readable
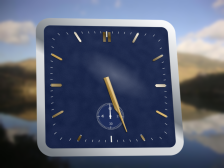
**5:27**
